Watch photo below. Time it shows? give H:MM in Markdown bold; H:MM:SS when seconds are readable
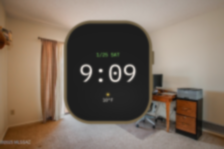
**9:09**
